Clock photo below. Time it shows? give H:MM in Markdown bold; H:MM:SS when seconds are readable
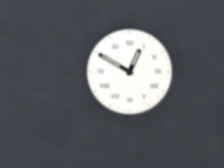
**12:50**
